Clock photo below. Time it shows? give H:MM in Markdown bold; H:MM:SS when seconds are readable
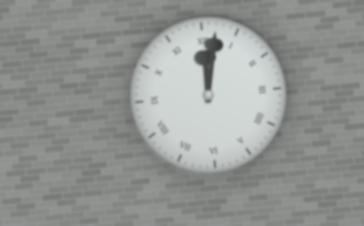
**12:02**
